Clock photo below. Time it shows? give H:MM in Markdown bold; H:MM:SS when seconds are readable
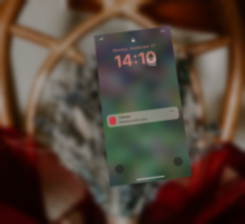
**14:10**
